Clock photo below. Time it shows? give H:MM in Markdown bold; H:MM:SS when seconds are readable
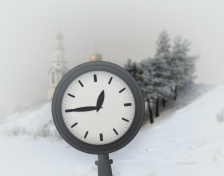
**12:45**
